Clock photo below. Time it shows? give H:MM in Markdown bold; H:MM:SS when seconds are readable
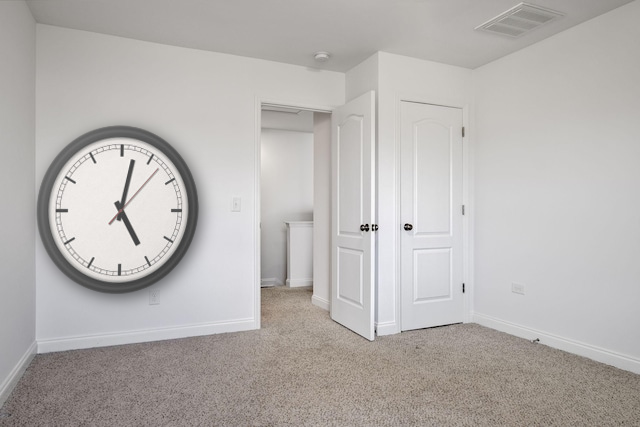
**5:02:07**
